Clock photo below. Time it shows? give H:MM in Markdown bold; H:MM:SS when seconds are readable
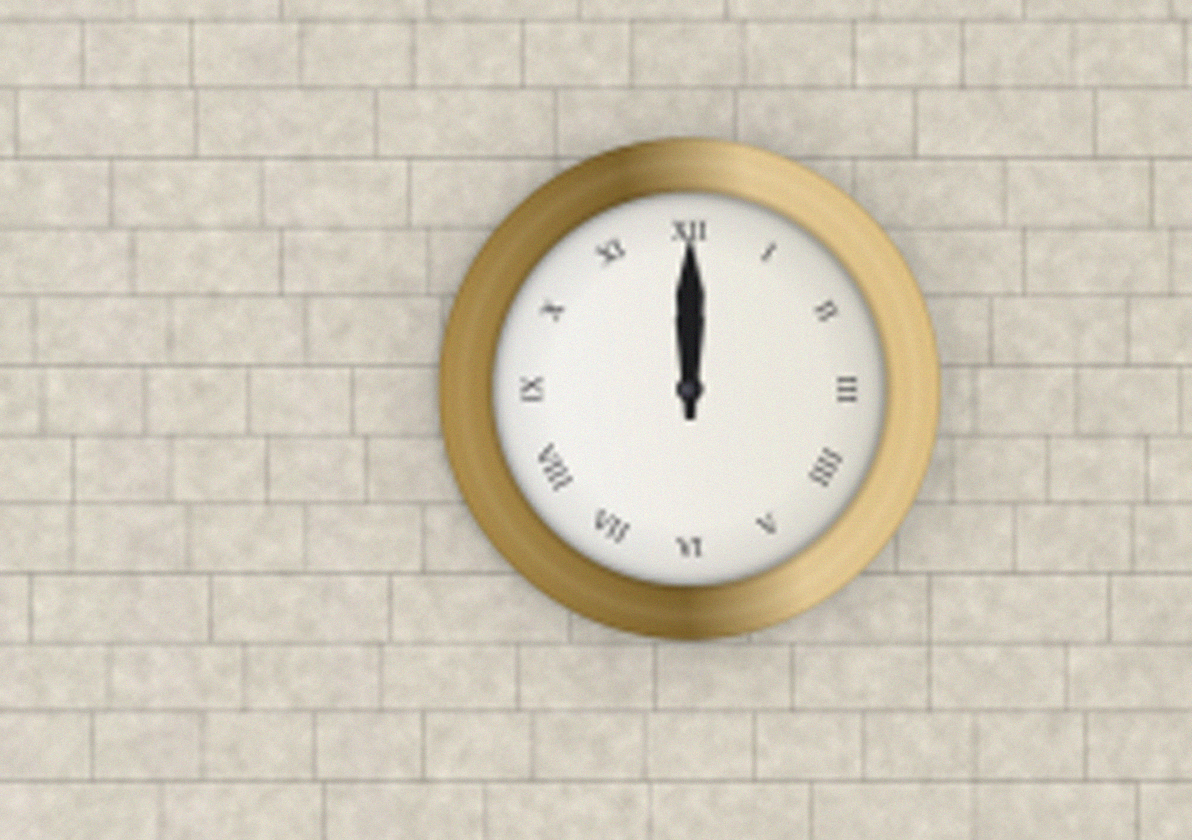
**12:00**
